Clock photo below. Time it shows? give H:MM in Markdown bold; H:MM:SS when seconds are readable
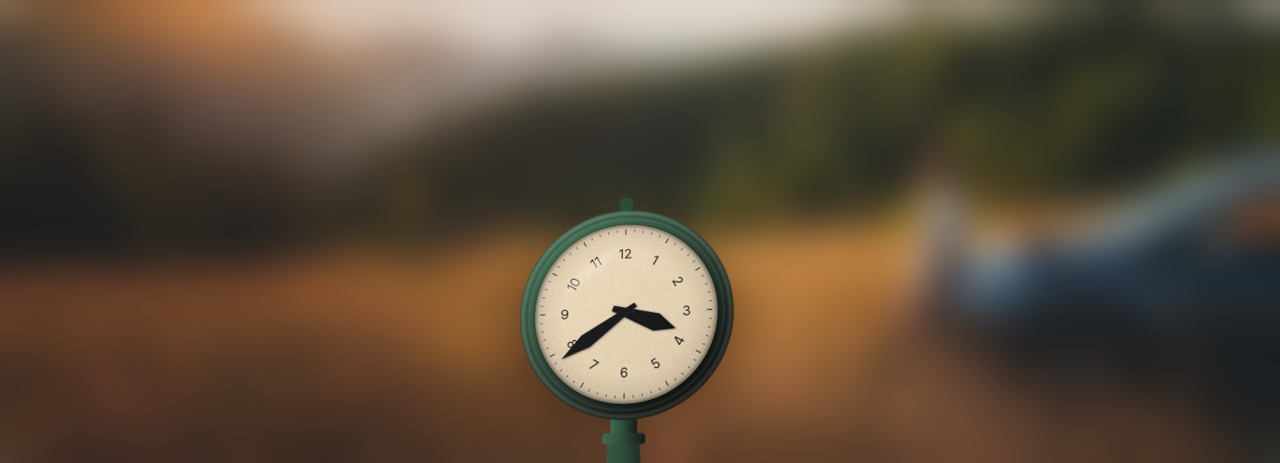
**3:39**
